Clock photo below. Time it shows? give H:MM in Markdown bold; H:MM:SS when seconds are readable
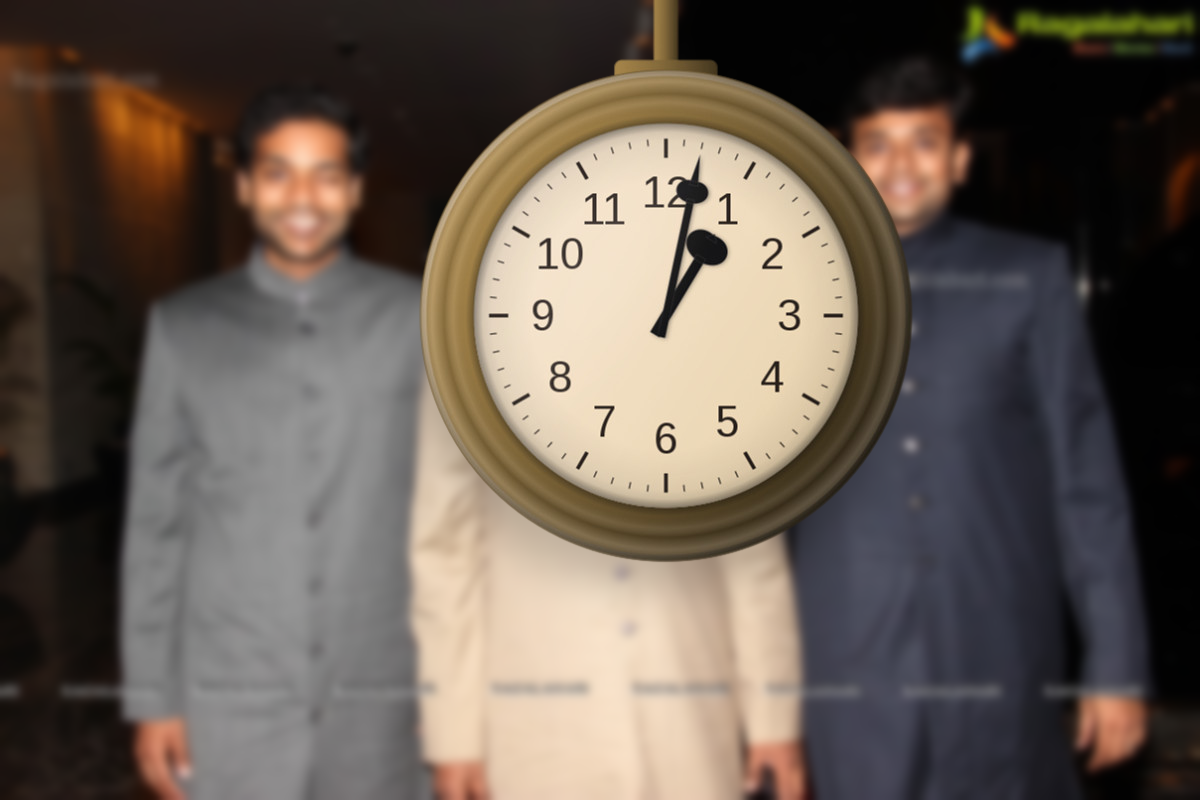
**1:02**
